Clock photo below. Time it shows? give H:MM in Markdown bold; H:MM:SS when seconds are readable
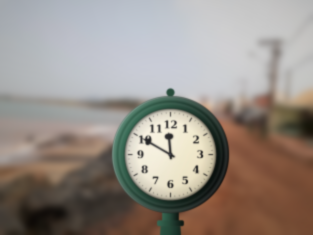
**11:50**
